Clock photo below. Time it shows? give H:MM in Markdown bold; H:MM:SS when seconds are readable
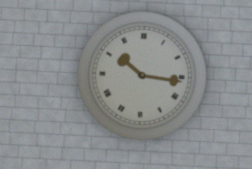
**10:16**
